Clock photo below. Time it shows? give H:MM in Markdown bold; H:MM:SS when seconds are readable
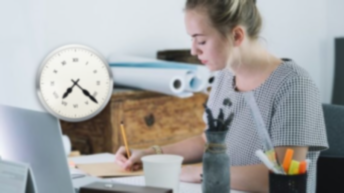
**7:22**
